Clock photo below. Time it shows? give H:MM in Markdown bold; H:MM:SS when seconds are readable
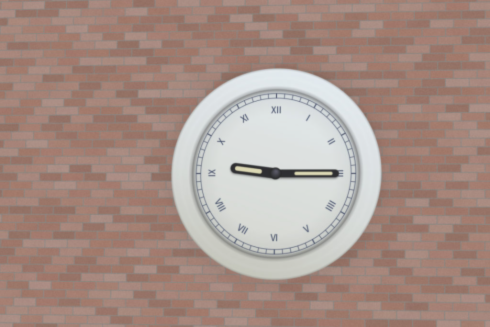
**9:15**
